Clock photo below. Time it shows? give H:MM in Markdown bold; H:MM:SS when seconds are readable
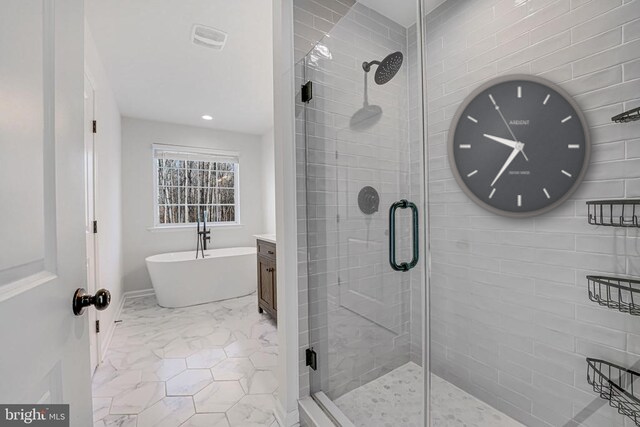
**9:35:55**
